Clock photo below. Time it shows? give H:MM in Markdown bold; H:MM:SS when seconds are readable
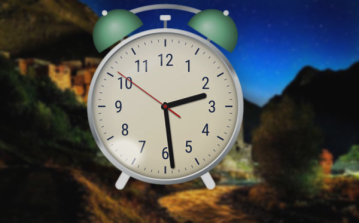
**2:28:51**
